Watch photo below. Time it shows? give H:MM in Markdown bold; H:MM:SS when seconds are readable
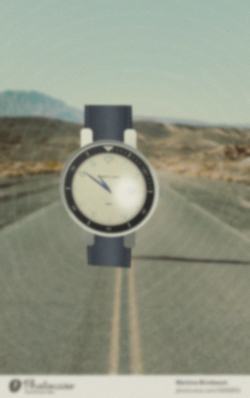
**10:51**
